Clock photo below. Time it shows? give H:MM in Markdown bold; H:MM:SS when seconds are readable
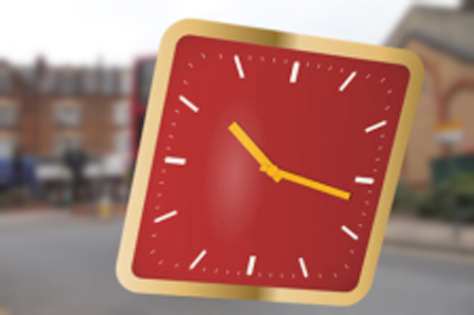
**10:17**
